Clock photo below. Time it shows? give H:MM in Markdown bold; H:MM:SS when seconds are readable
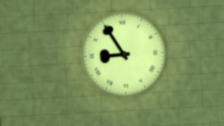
**8:55**
